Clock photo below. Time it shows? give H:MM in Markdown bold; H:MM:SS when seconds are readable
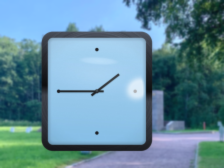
**1:45**
